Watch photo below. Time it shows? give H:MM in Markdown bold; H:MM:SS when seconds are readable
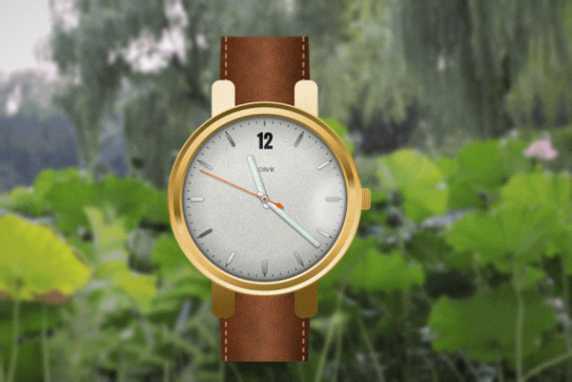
**11:21:49**
